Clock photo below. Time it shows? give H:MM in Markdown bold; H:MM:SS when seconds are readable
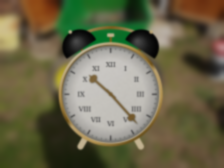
**10:23**
